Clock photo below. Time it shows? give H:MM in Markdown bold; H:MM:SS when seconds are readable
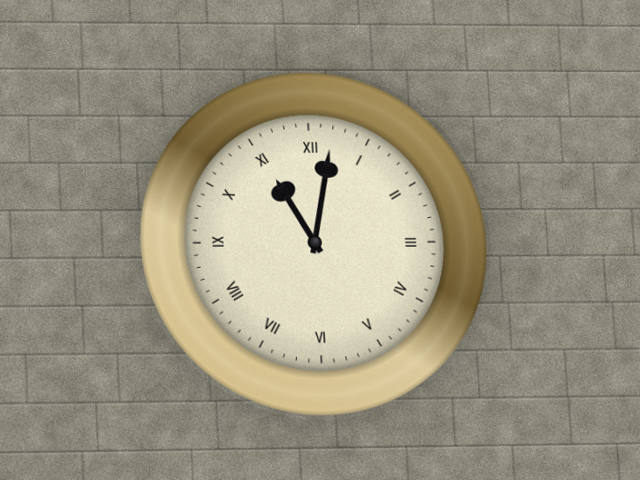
**11:02**
